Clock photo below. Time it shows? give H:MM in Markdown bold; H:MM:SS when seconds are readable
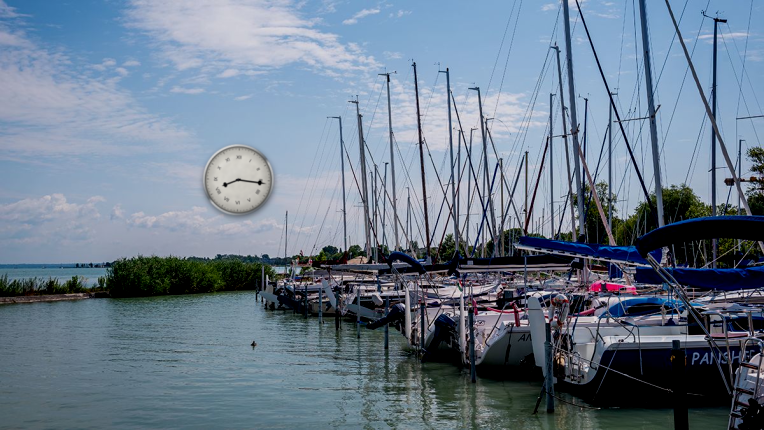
**8:16**
